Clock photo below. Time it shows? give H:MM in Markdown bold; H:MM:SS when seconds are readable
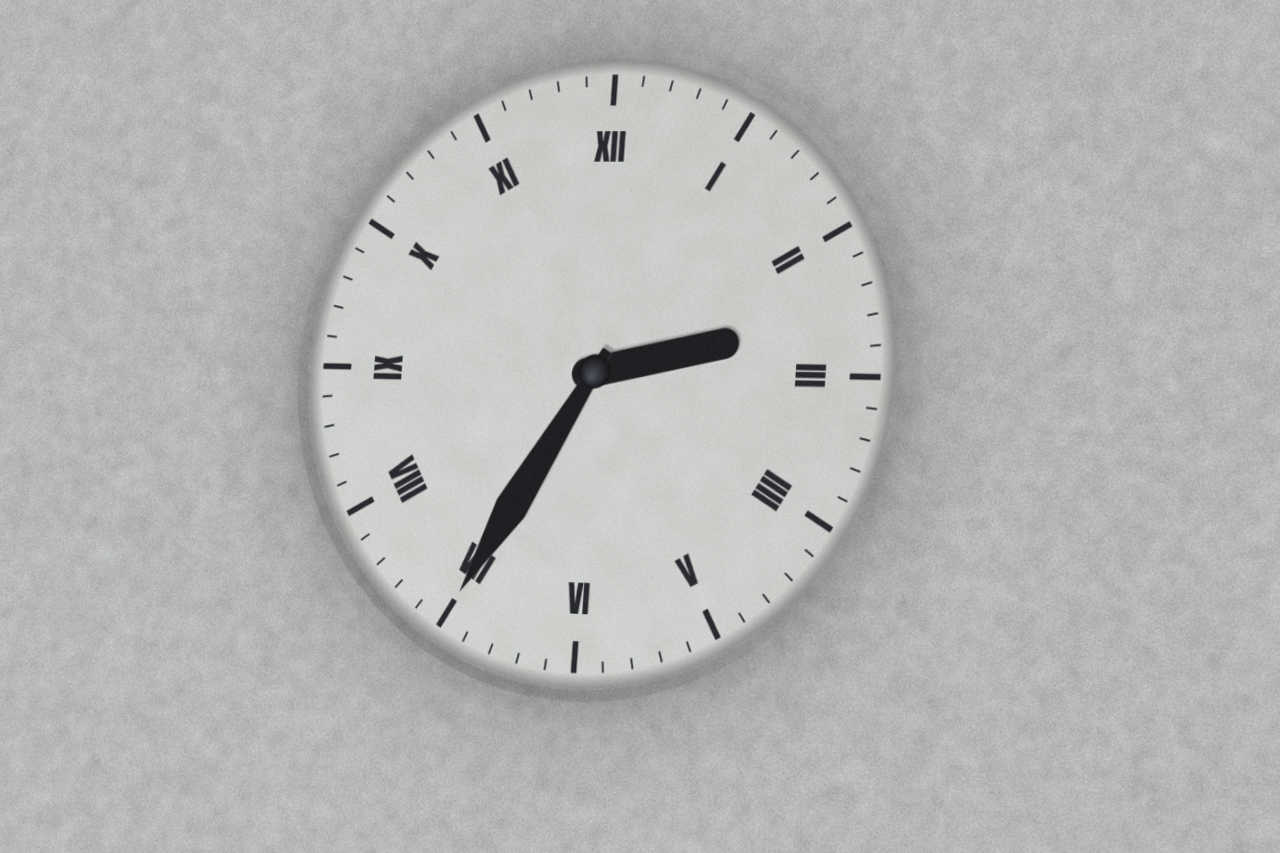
**2:35**
